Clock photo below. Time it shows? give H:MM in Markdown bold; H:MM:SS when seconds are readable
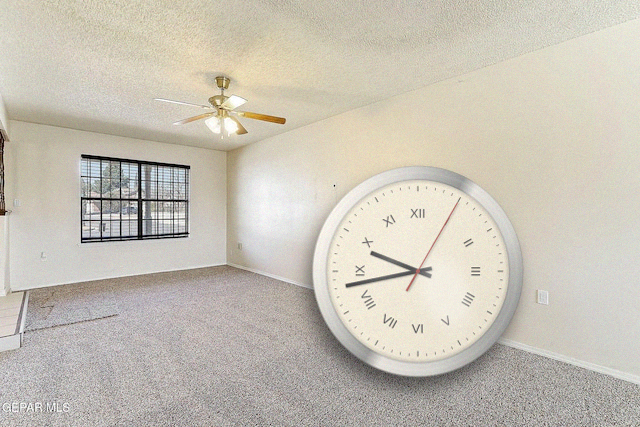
**9:43:05**
